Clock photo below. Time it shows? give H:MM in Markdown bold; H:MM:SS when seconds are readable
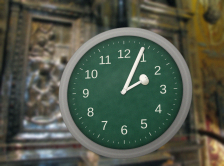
**2:04**
